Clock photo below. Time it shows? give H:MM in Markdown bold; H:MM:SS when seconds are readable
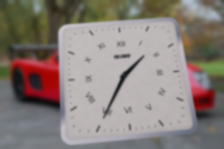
**1:35**
